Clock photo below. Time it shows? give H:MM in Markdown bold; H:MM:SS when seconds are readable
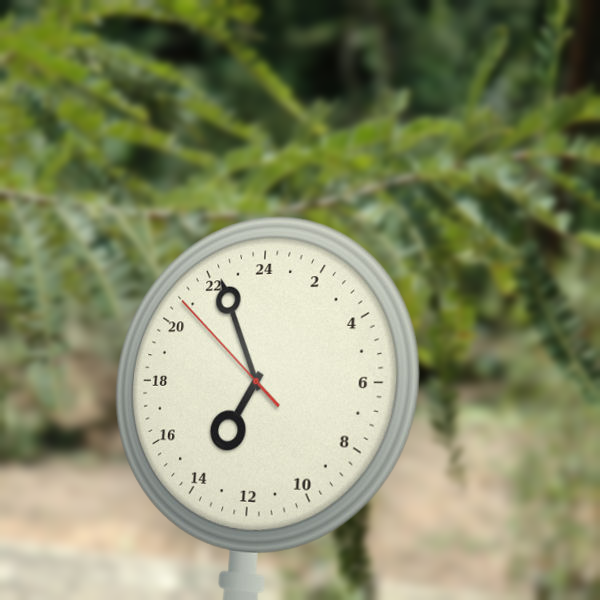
**13:55:52**
